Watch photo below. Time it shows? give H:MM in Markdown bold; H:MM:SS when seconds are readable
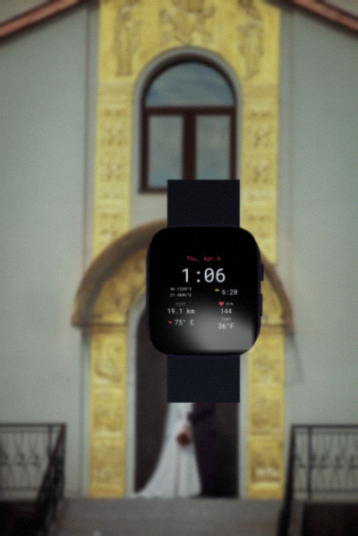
**1:06**
